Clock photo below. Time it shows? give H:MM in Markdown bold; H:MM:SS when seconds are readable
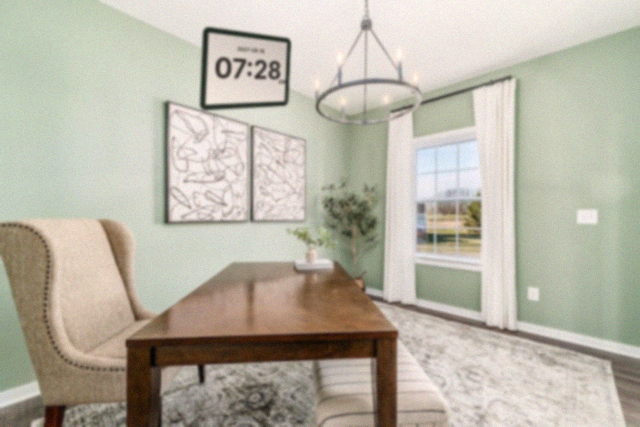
**7:28**
